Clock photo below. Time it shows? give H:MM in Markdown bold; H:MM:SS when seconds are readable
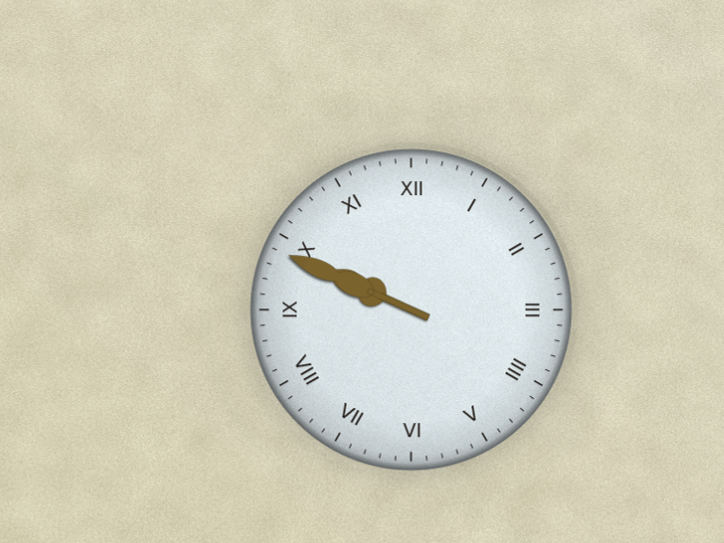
**9:49**
